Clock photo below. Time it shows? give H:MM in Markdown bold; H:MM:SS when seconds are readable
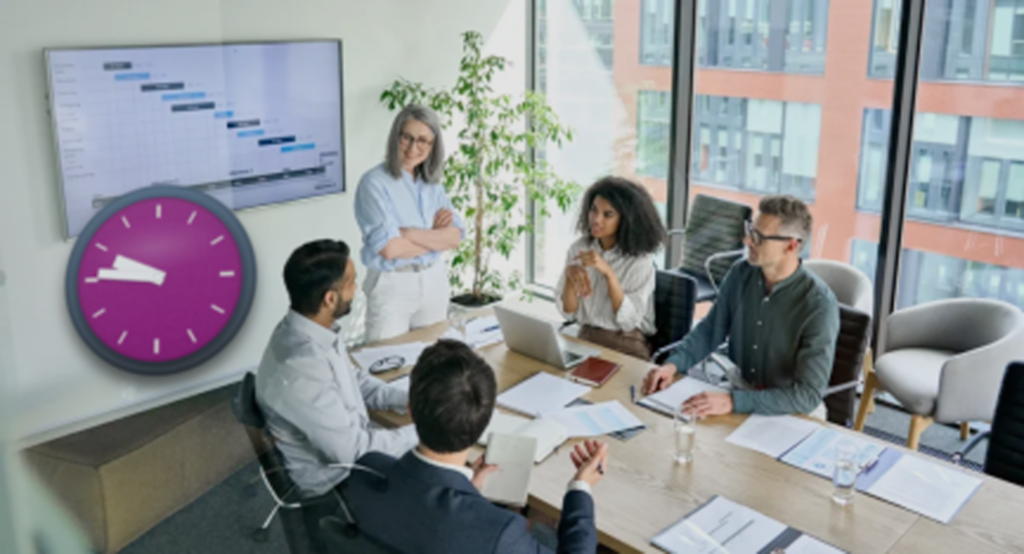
**9:46**
